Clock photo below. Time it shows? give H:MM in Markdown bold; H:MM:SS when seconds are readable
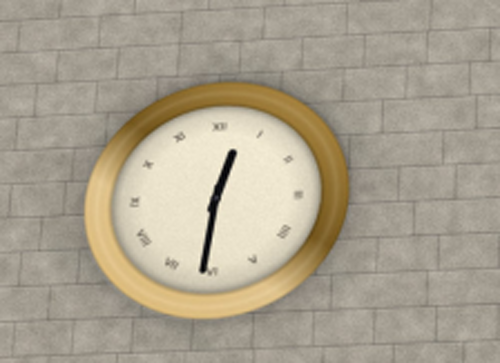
**12:31**
